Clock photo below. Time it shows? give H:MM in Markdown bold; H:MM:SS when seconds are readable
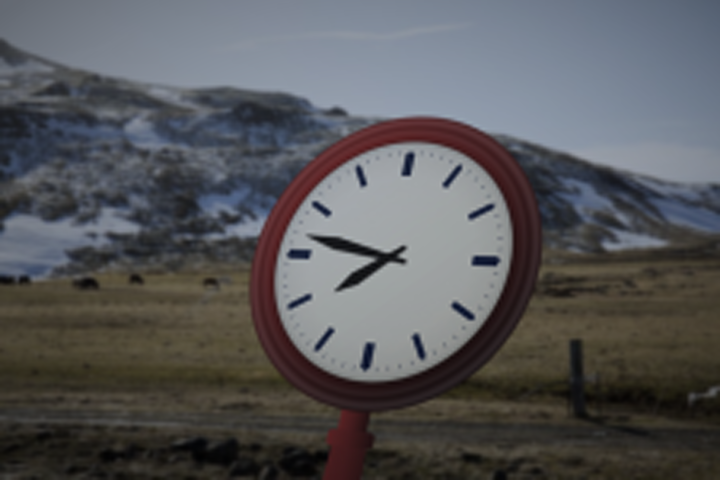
**7:47**
